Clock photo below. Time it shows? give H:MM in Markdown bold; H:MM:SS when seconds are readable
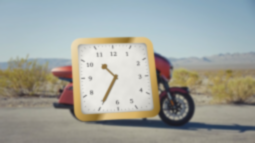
**10:35**
